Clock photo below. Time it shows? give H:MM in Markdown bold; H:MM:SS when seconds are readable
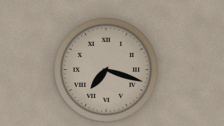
**7:18**
